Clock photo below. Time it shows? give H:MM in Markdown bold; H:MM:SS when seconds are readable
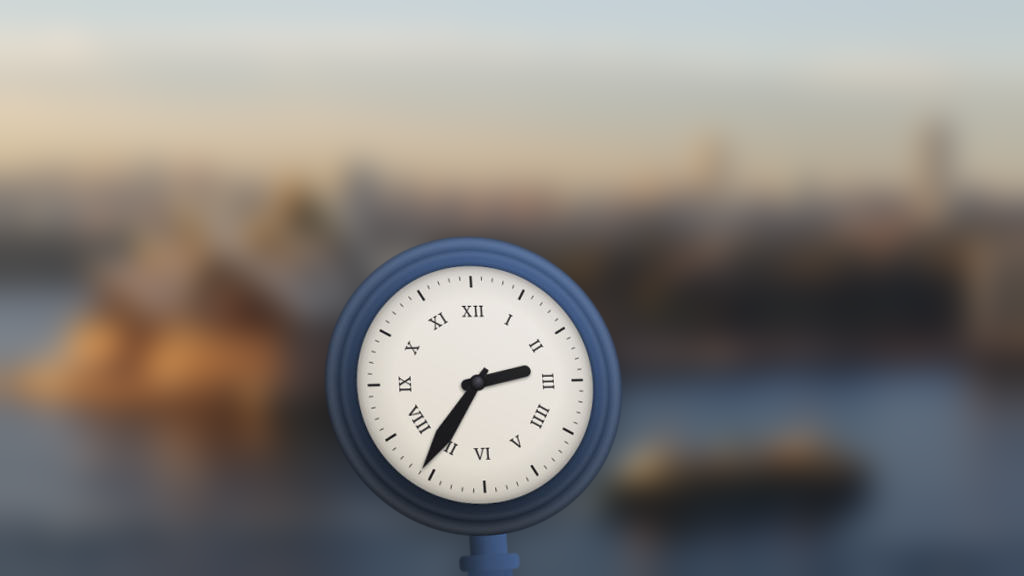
**2:36**
